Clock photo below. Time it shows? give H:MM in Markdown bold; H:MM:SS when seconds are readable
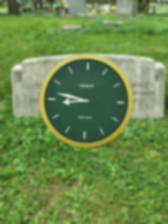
**8:47**
